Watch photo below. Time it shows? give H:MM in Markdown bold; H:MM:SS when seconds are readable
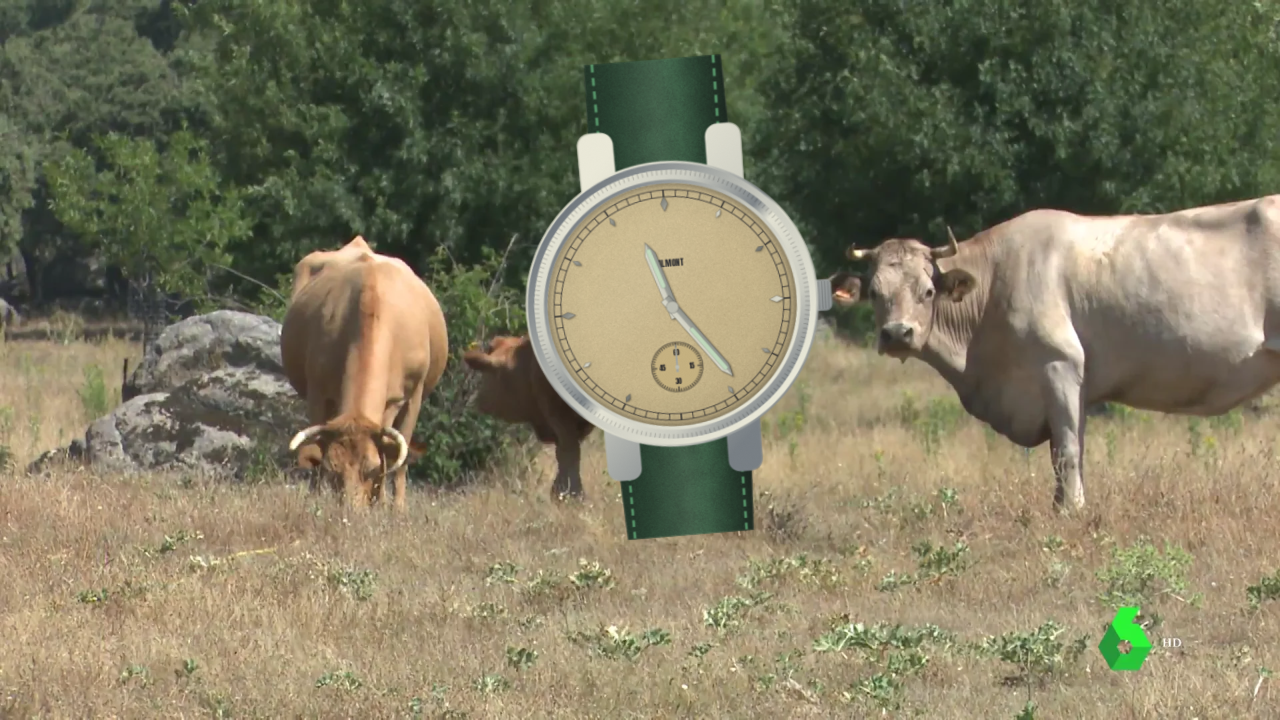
**11:24**
